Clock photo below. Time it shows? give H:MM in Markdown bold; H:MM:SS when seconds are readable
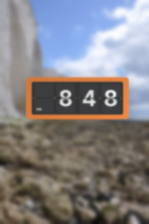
**8:48**
